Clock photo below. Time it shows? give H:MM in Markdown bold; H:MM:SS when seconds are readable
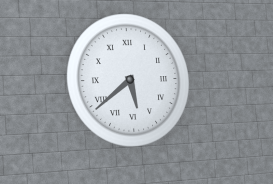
**5:39**
